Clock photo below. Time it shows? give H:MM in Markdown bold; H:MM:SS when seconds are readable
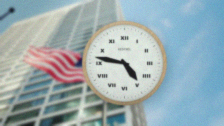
**4:47**
